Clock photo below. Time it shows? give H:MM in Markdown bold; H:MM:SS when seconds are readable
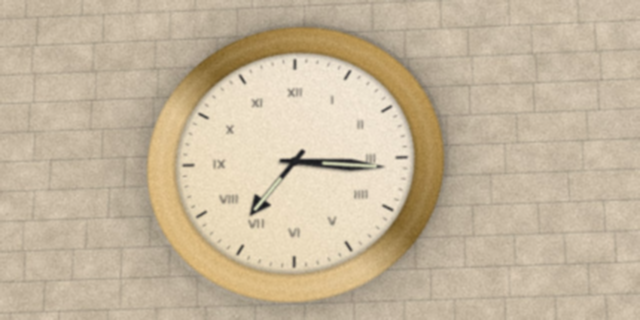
**7:16**
